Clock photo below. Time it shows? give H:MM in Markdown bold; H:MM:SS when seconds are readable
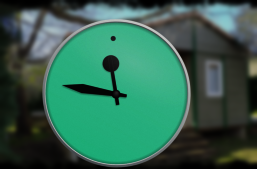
**11:47**
